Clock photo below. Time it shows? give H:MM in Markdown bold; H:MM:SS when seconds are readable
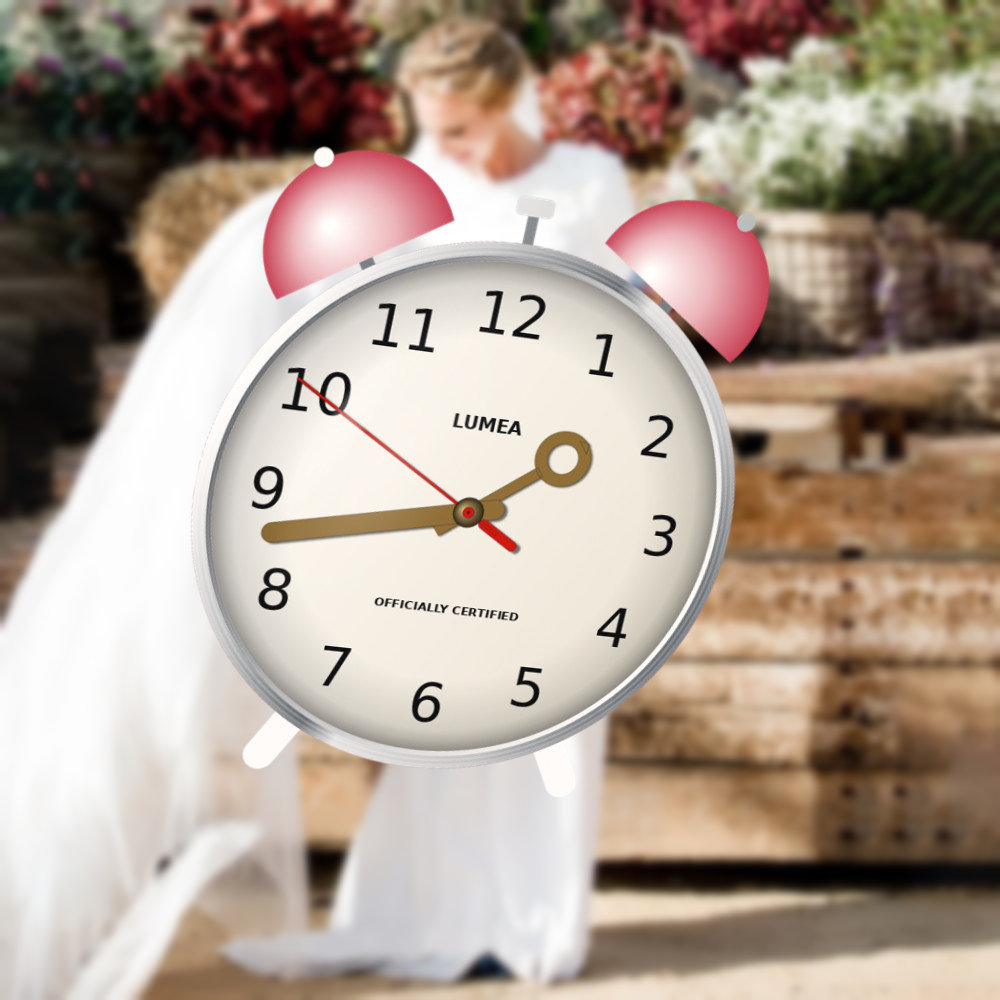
**1:42:50**
